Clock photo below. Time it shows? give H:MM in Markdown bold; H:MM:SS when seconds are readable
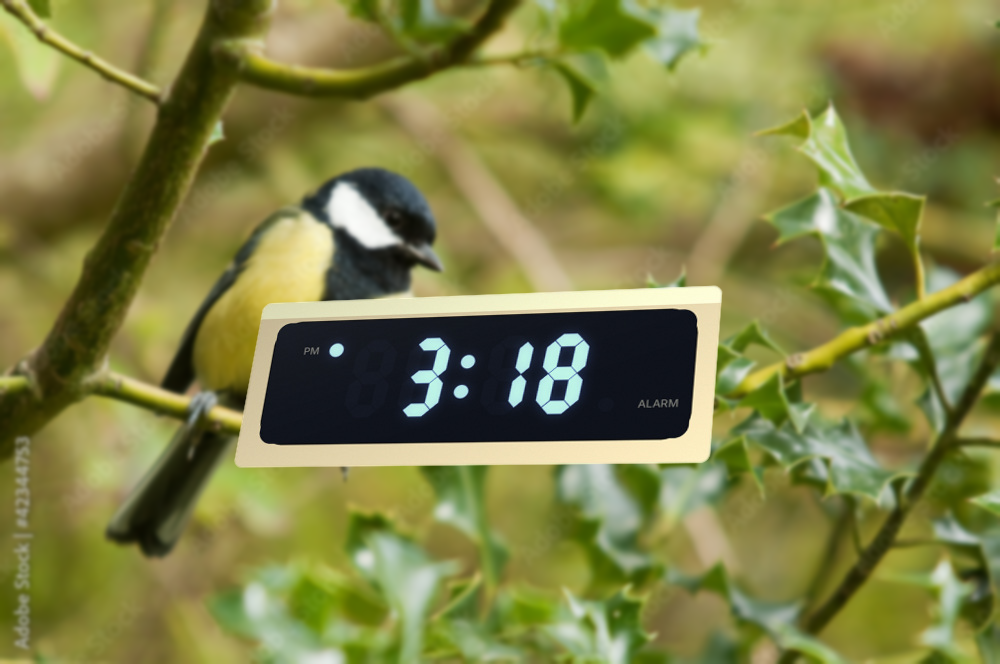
**3:18**
